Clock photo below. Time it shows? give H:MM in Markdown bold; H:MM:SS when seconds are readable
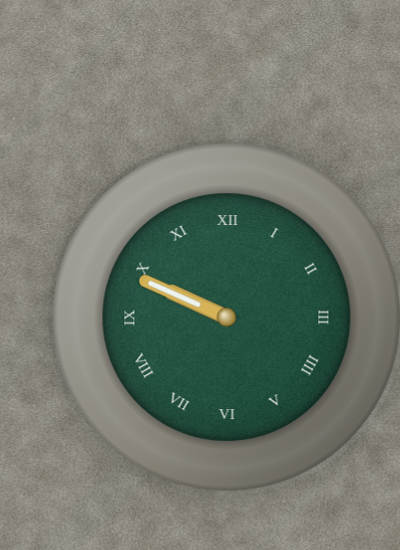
**9:49**
